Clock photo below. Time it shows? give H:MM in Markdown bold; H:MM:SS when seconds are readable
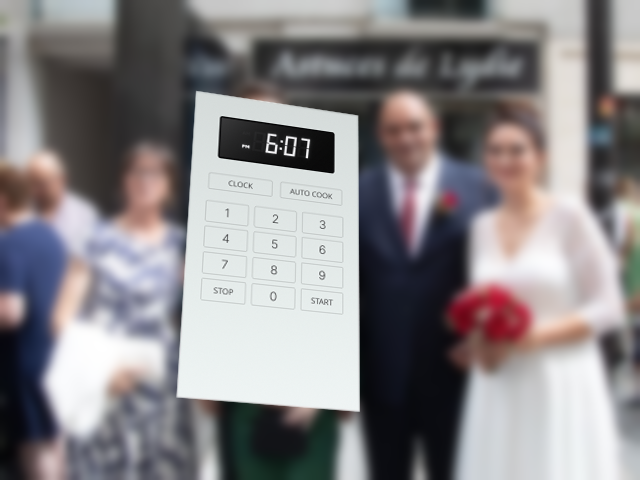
**6:07**
